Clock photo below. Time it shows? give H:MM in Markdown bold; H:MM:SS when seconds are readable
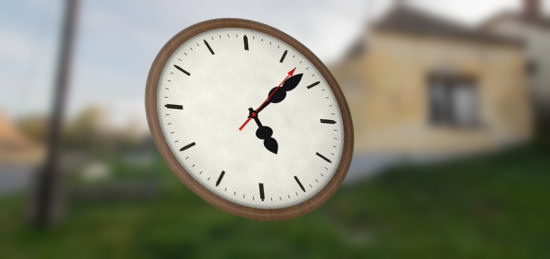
**5:08:07**
